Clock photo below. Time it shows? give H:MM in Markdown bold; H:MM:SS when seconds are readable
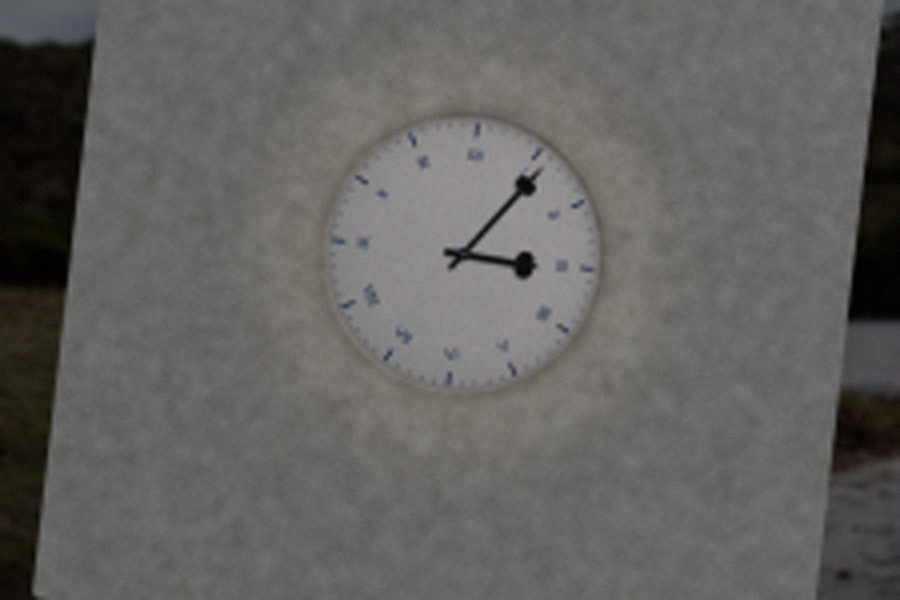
**3:06**
